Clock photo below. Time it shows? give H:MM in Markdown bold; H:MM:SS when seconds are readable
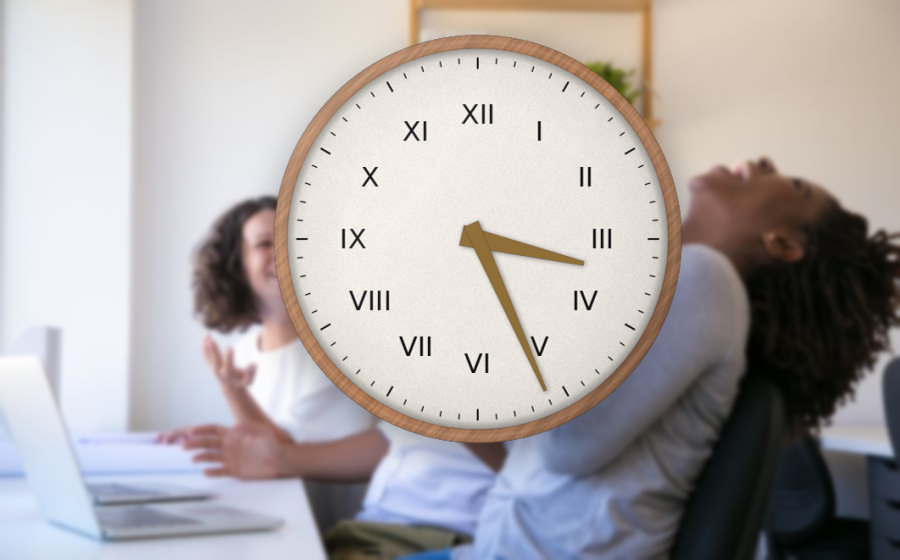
**3:26**
